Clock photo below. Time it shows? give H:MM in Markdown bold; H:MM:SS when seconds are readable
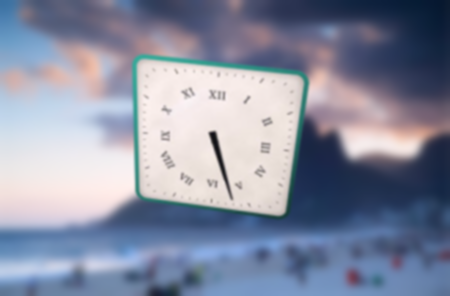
**5:27**
